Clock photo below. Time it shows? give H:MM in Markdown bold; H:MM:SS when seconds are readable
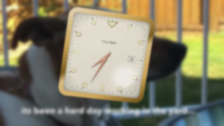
**7:34**
